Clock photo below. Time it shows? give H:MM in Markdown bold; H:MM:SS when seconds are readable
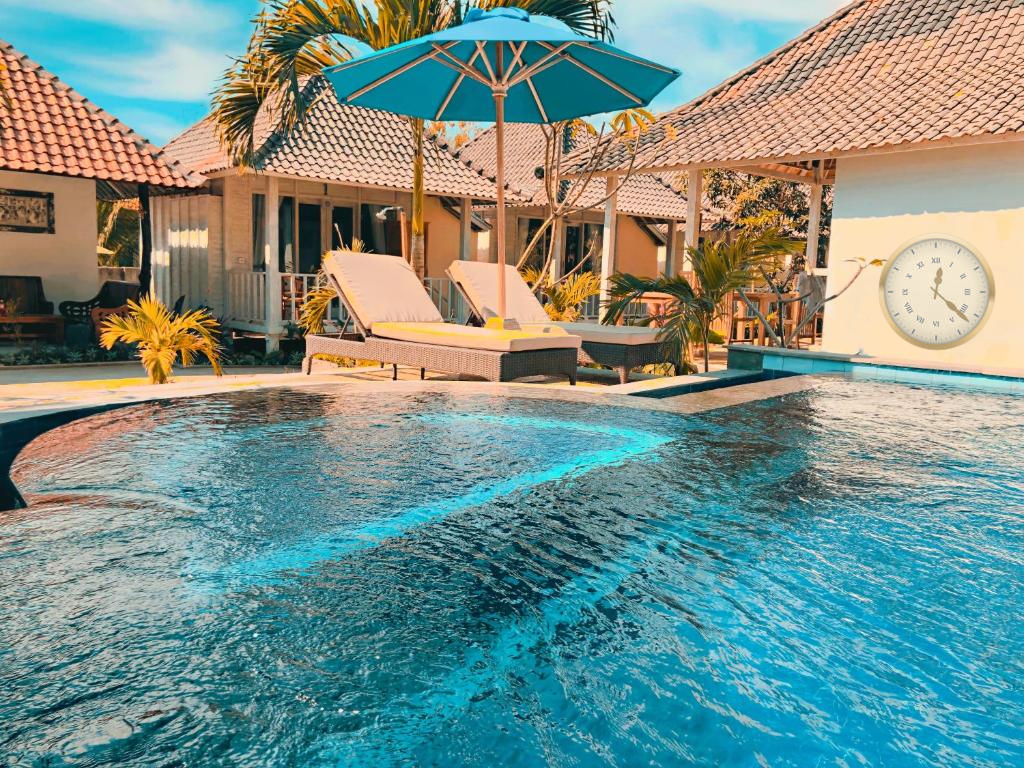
**12:22**
